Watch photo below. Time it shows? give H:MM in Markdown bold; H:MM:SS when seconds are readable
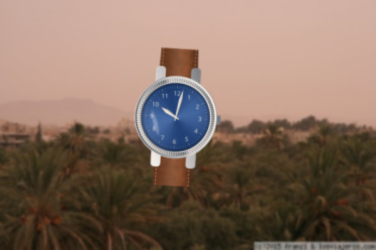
**10:02**
